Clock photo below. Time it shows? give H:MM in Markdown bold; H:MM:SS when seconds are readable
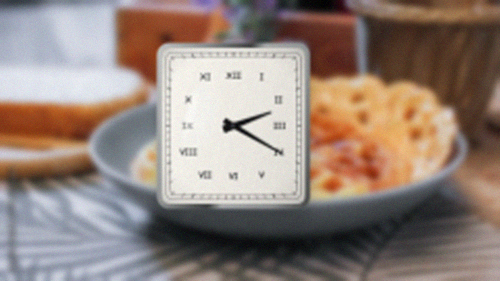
**2:20**
